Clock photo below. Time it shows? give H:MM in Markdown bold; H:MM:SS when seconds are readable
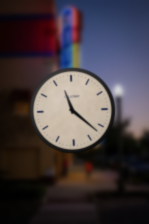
**11:22**
